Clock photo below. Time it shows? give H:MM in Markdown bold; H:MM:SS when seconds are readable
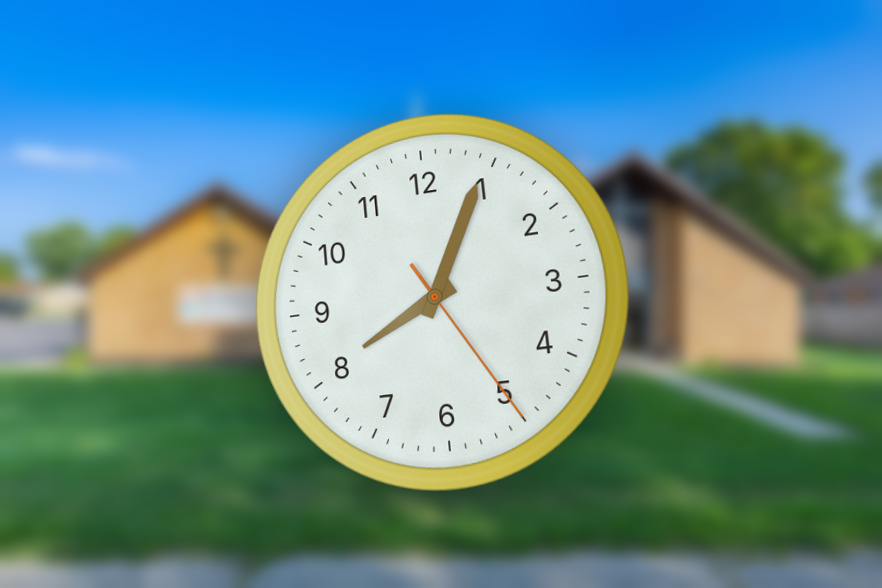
**8:04:25**
